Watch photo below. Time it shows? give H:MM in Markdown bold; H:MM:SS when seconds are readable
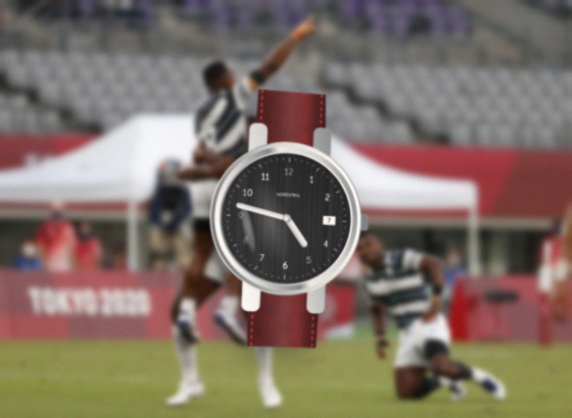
**4:47**
